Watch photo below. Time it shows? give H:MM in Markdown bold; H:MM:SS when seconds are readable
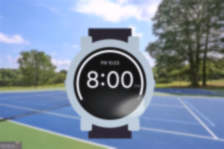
**8:00**
